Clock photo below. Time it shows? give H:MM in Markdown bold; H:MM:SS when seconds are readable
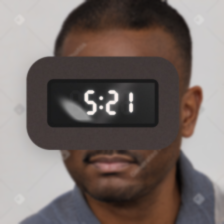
**5:21**
